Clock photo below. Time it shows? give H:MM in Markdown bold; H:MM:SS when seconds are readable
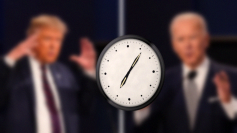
**7:06**
